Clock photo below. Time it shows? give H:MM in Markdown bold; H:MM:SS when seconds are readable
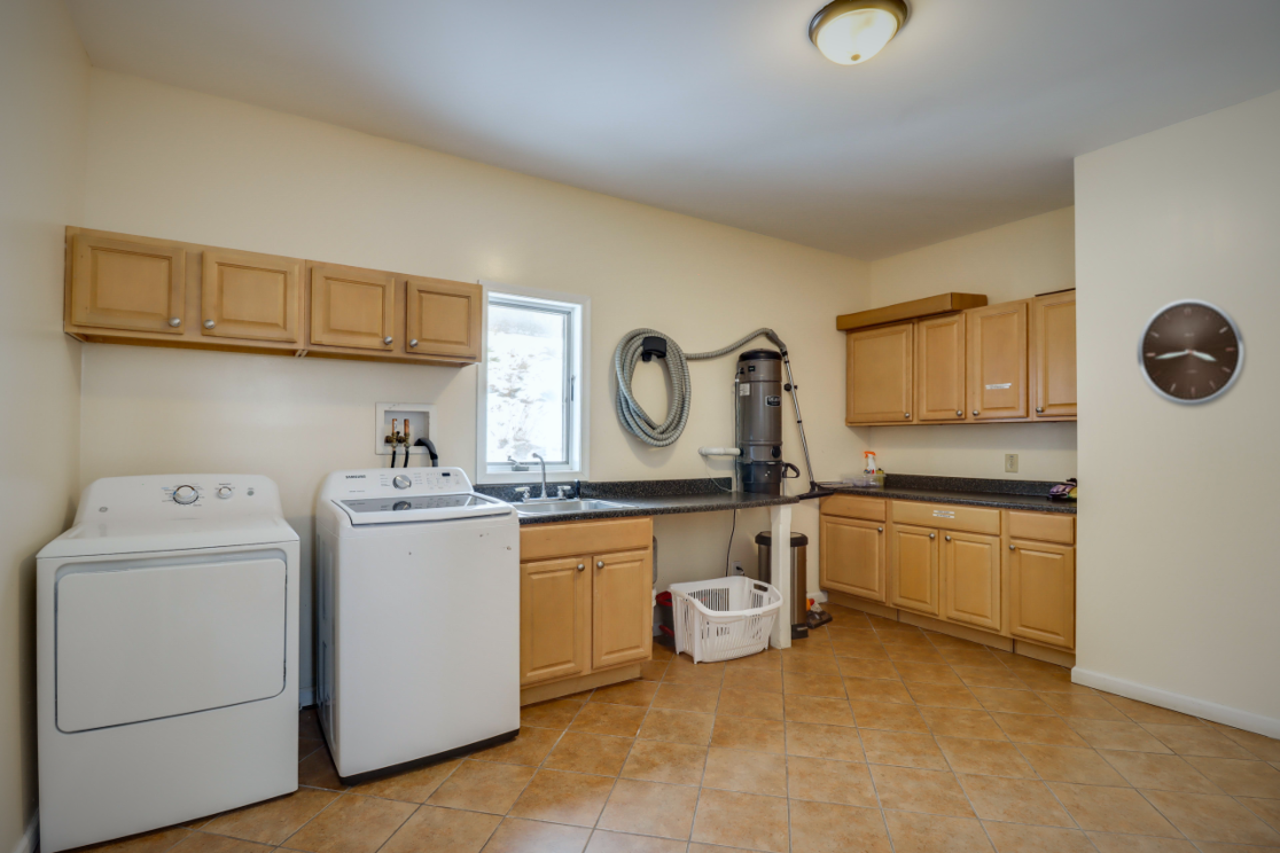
**3:44**
